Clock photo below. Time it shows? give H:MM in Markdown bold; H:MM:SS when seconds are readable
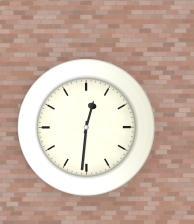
**12:31**
